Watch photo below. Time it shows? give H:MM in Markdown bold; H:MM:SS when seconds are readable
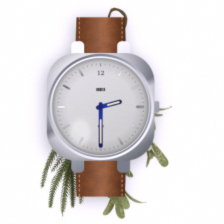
**2:30**
